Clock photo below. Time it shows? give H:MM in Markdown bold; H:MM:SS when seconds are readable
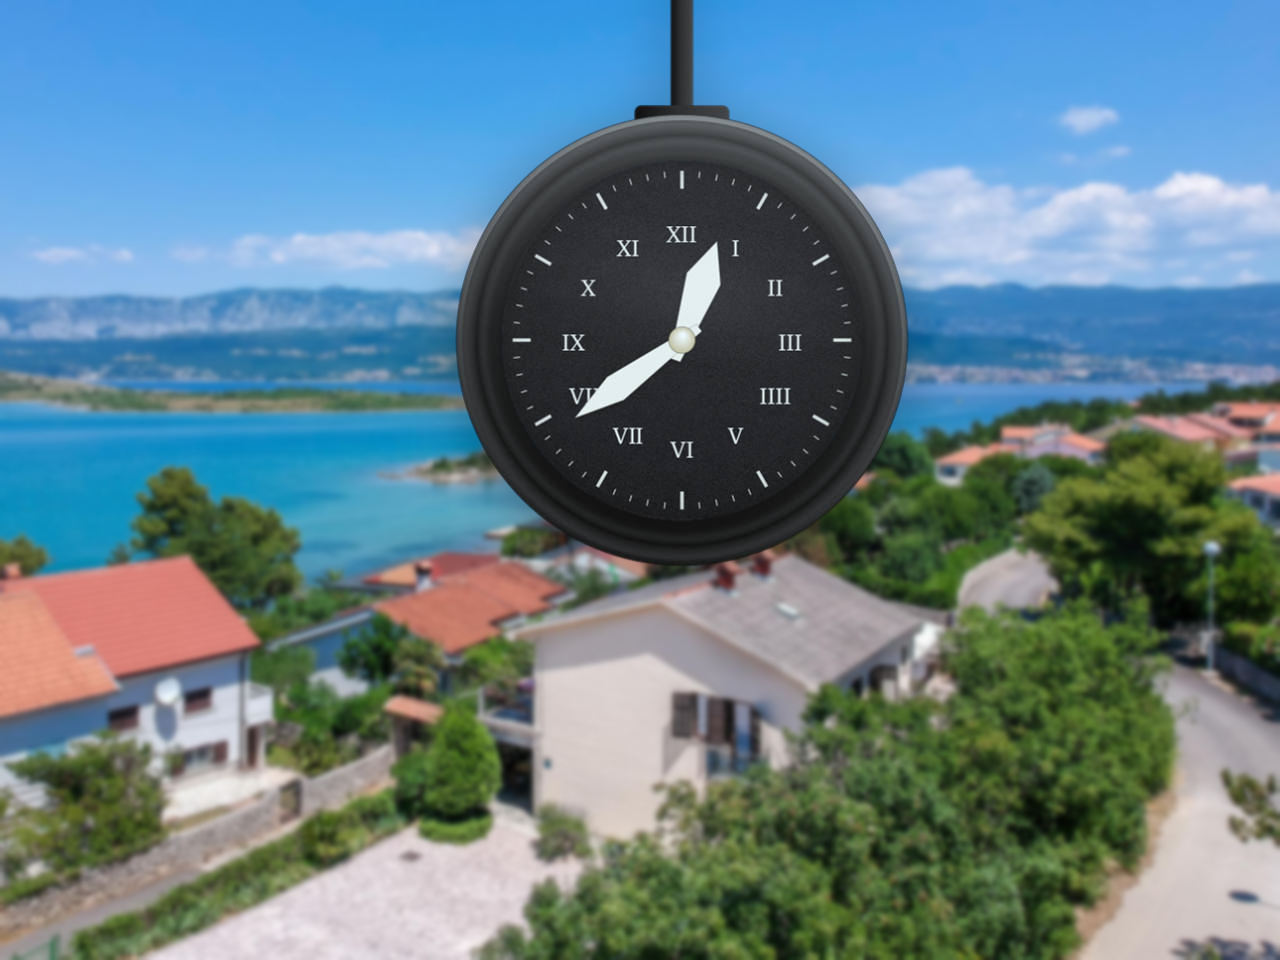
**12:39**
